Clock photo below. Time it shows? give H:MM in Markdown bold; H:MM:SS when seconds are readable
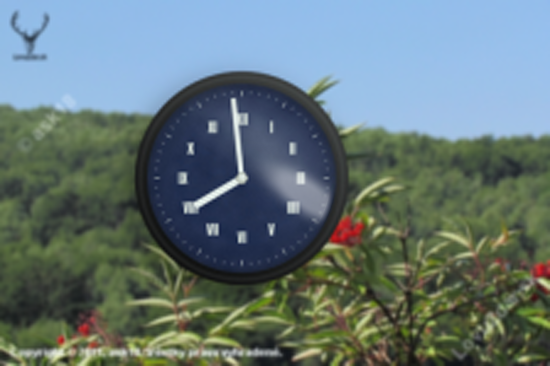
**7:59**
